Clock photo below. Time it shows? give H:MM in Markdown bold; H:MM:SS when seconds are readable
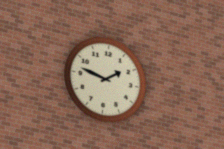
**1:47**
